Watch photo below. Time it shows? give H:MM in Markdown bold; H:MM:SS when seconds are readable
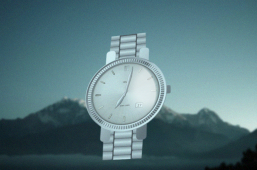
**7:02**
